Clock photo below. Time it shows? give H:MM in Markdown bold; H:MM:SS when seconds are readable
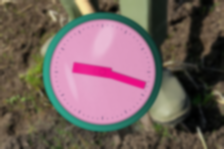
**9:18**
